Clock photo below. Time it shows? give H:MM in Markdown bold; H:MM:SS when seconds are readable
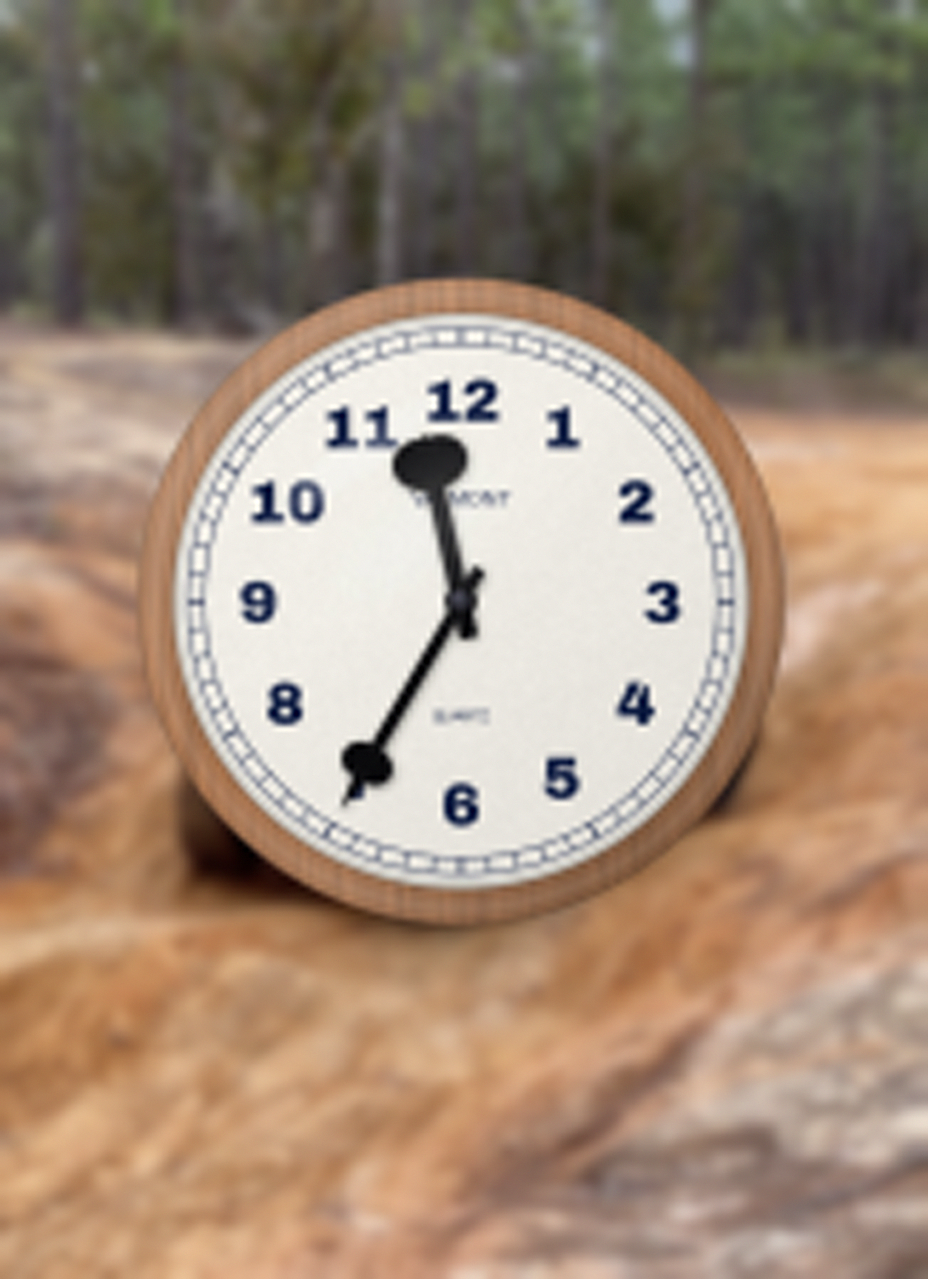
**11:35**
